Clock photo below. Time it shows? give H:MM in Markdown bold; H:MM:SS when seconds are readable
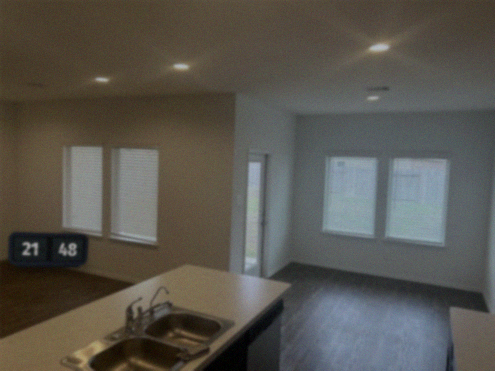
**21:48**
